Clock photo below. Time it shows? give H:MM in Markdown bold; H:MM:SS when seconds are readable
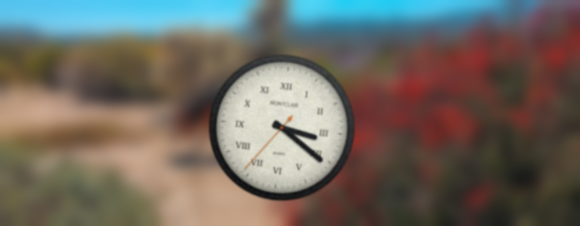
**3:20:36**
